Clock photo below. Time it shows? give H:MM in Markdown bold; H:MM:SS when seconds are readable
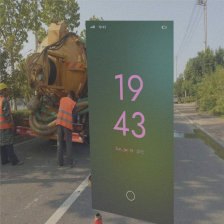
**19:43**
